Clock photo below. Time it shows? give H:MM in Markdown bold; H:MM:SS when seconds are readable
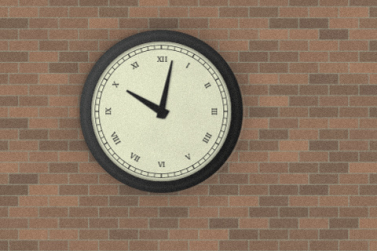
**10:02**
